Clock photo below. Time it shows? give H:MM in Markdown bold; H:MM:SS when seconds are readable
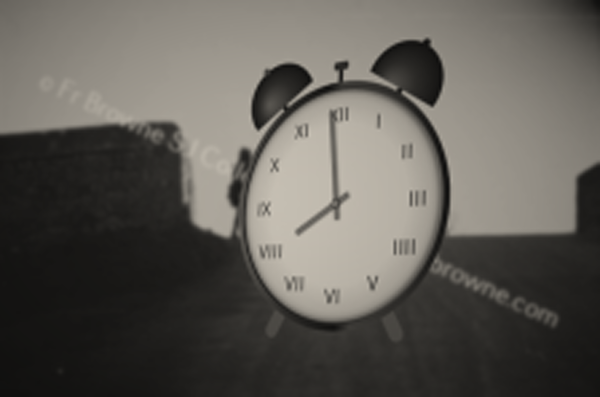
**7:59**
